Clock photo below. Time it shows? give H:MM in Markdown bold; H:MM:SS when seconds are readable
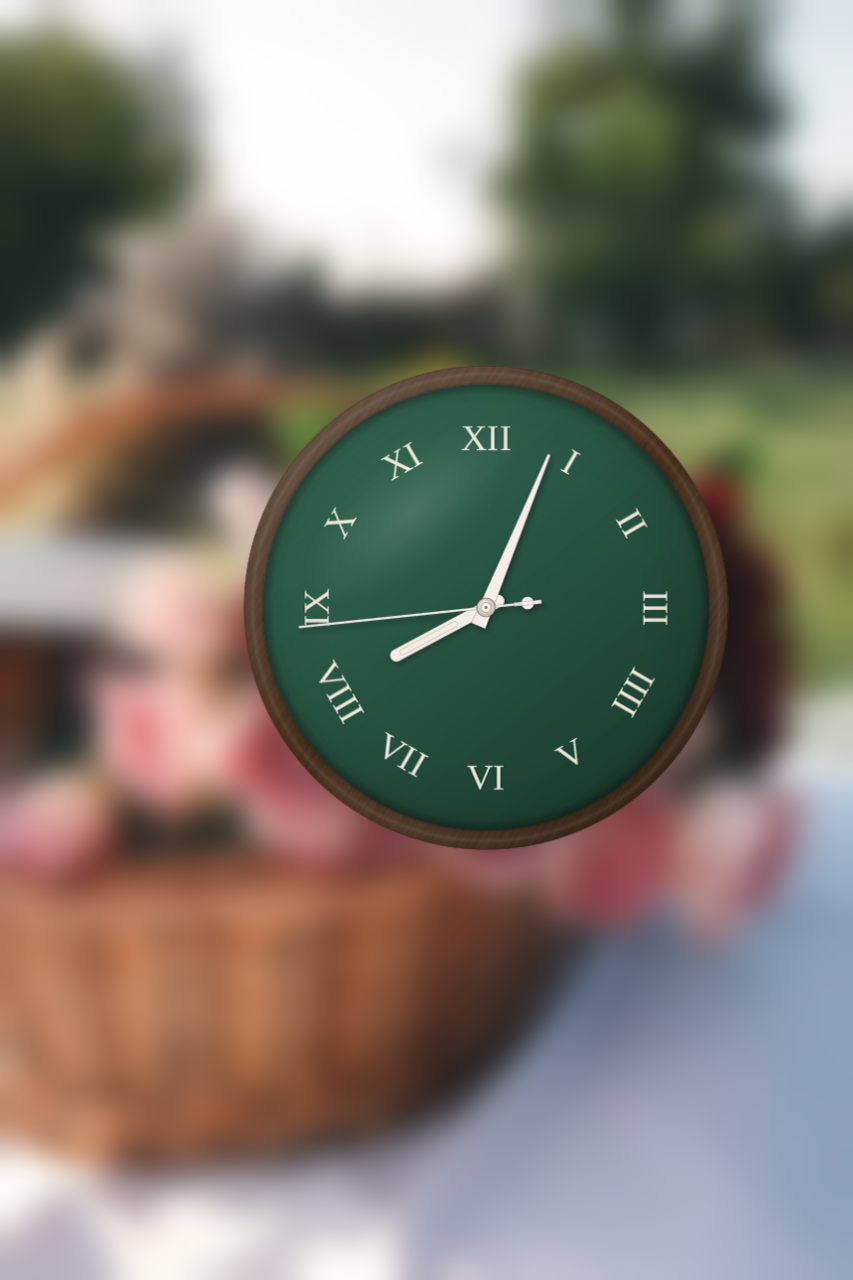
**8:03:44**
